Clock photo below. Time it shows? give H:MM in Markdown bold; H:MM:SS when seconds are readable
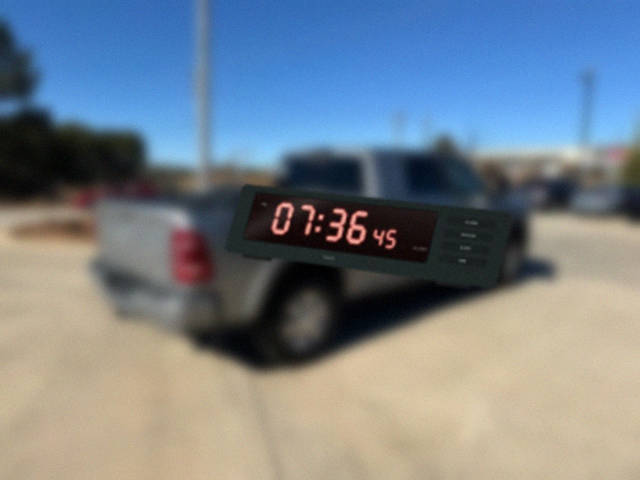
**7:36:45**
